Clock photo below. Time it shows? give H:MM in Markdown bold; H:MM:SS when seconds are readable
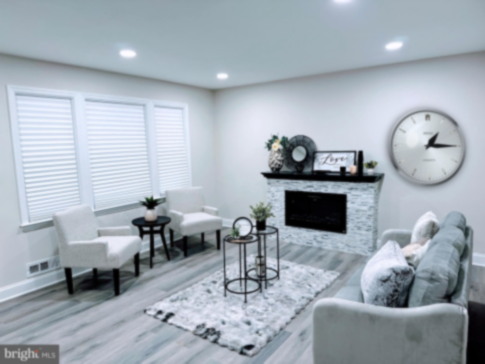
**1:15**
